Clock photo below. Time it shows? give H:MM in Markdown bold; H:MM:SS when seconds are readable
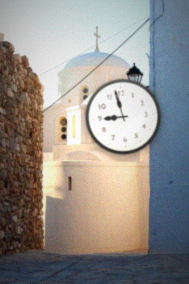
**8:58**
